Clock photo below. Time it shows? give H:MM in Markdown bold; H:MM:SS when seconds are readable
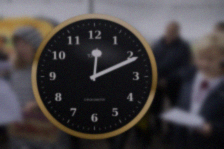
**12:11**
